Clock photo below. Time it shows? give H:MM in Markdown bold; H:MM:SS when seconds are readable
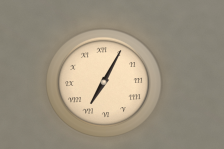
**7:05**
